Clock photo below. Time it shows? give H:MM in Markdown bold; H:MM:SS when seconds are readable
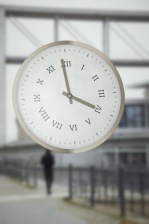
**3:59**
